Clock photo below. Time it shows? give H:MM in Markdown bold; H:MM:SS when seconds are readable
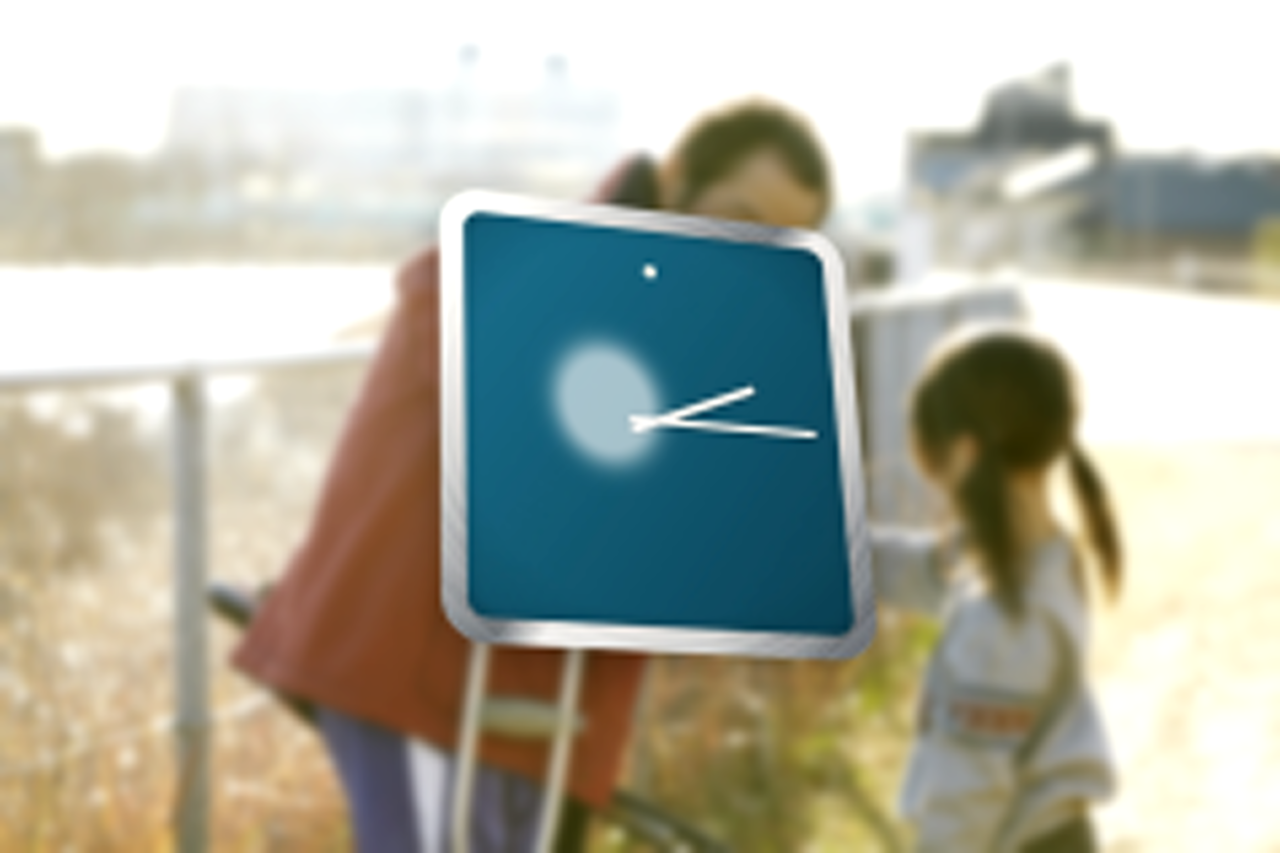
**2:15**
